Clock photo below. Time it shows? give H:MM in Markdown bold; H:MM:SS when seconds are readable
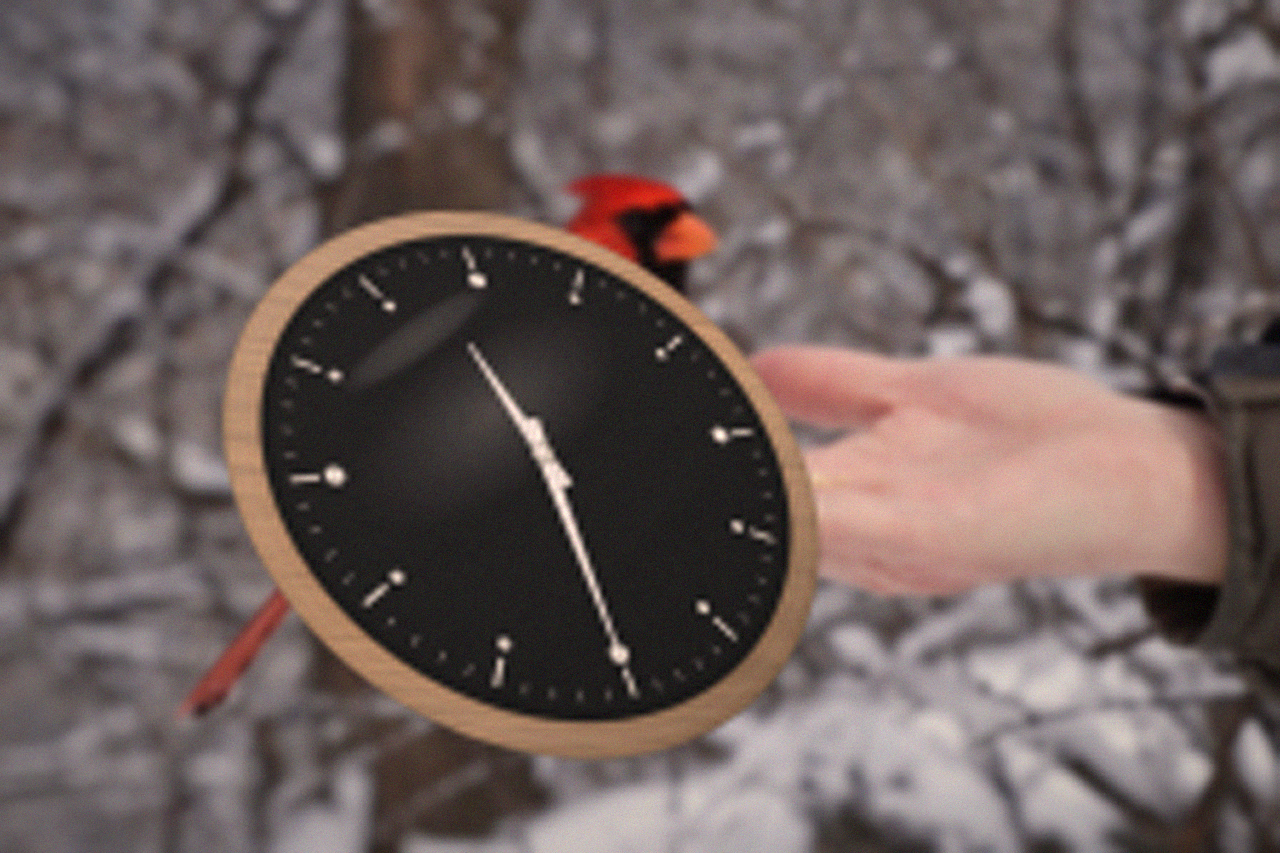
**11:30**
